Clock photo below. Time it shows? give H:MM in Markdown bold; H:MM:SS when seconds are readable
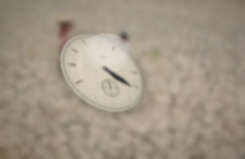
**4:21**
